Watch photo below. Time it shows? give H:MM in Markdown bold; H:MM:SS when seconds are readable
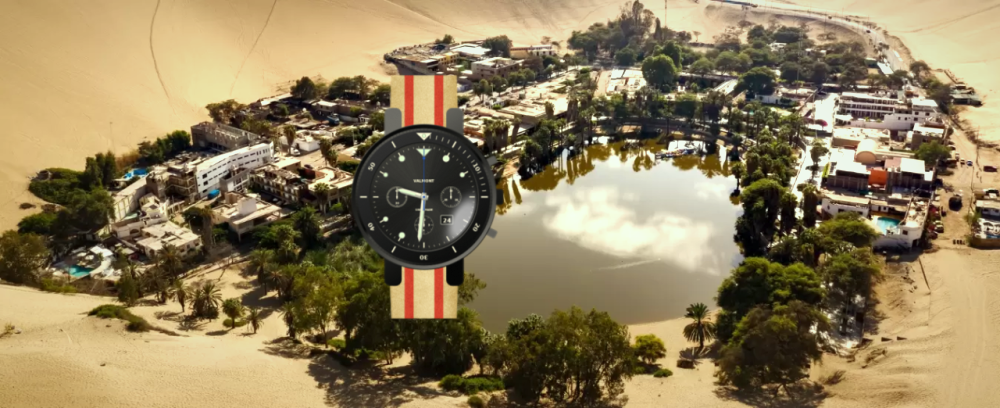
**9:31**
